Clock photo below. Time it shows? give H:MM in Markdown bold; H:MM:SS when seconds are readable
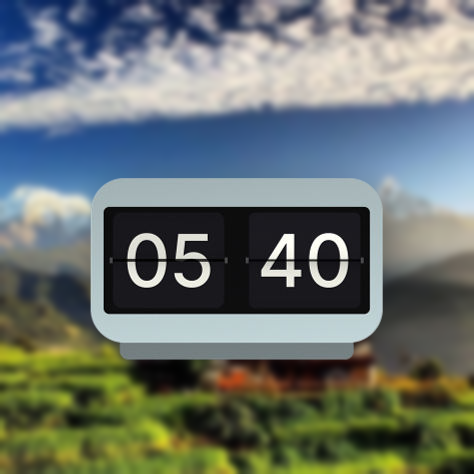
**5:40**
